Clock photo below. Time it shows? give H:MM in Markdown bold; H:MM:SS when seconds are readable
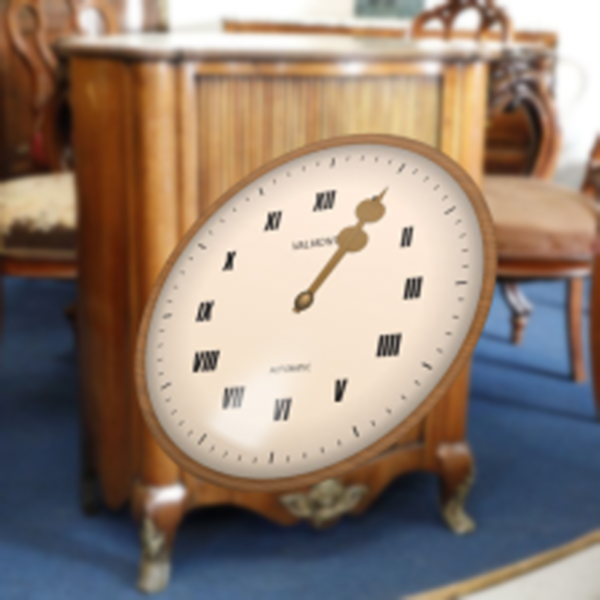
**1:05**
